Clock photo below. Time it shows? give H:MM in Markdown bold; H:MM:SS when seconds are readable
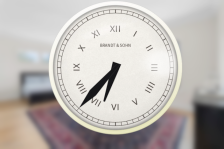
**6:37**
